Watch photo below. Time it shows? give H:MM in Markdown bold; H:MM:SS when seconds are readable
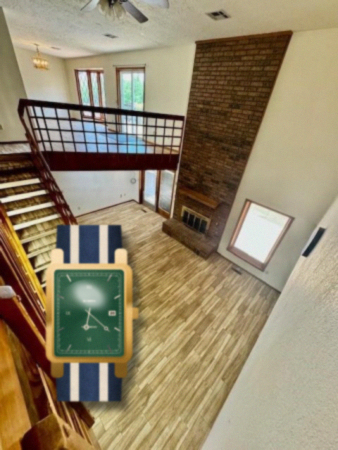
**6:22**
